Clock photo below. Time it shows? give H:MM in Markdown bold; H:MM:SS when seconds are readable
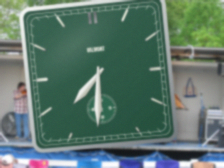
**7:31**
